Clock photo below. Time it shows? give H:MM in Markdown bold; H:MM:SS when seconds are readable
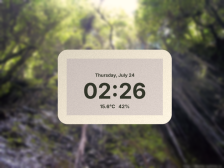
**2:26**
